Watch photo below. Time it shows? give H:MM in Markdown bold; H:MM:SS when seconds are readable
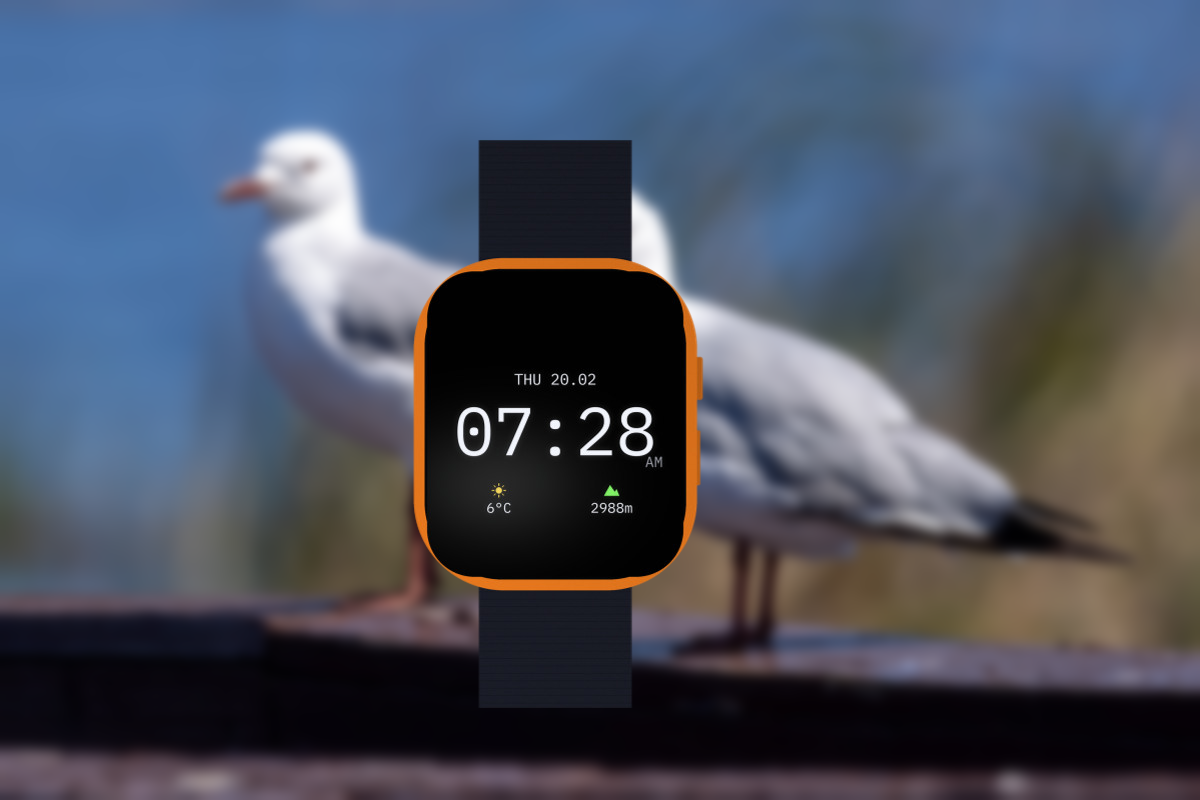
**7:28**
